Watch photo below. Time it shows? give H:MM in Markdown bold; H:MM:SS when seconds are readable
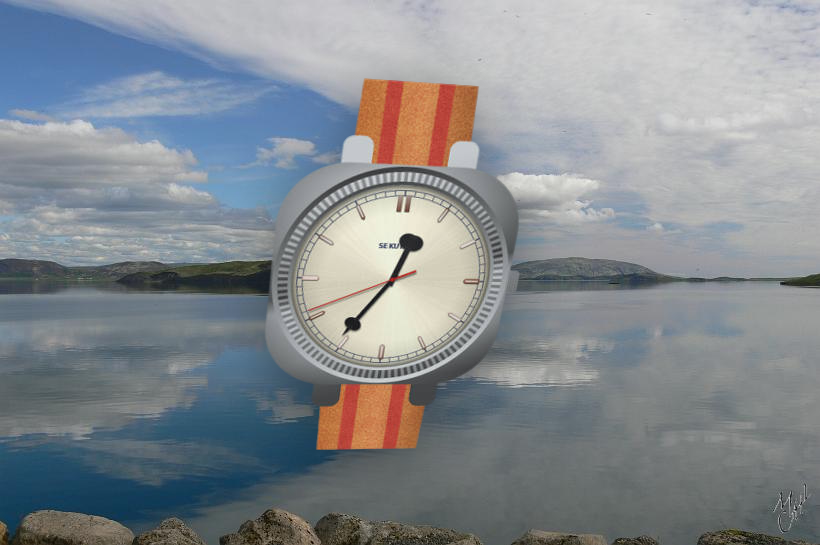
**12:35:41**
